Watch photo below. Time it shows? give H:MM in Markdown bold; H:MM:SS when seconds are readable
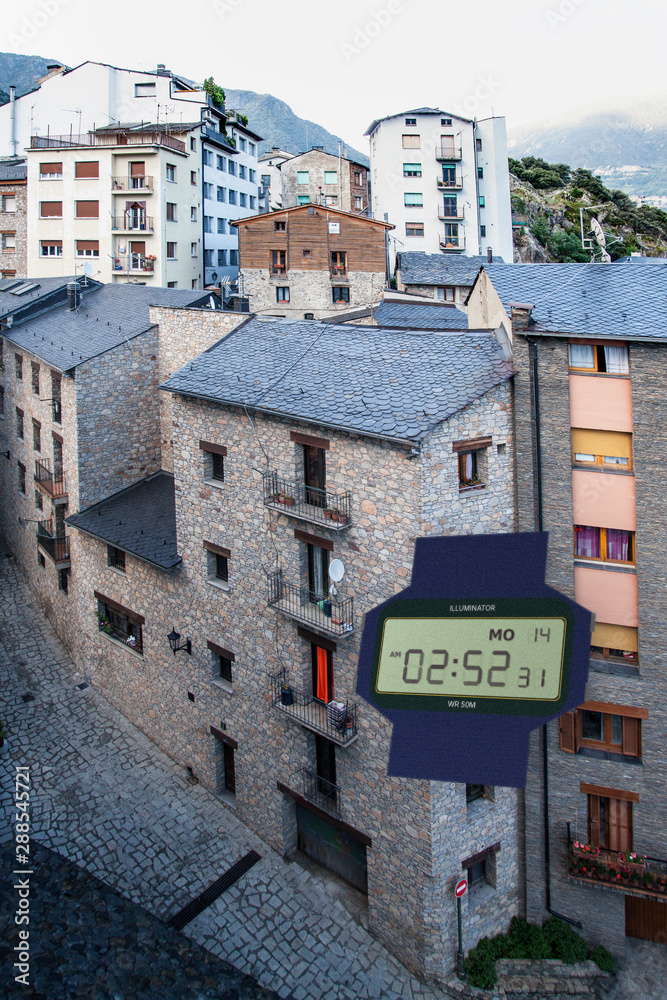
**2:52:31**
